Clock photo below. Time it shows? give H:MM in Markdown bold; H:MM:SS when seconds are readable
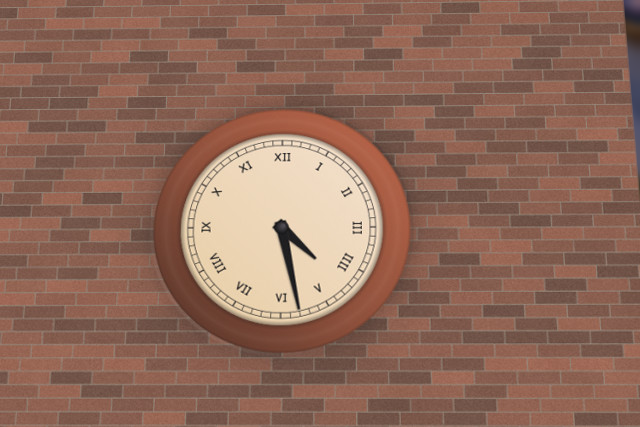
**4:28**
